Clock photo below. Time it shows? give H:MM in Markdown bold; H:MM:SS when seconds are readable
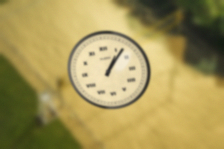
**1:07**
